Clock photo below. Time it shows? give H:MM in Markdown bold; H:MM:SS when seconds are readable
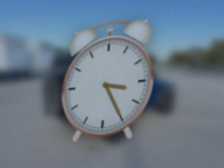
**3:25**
